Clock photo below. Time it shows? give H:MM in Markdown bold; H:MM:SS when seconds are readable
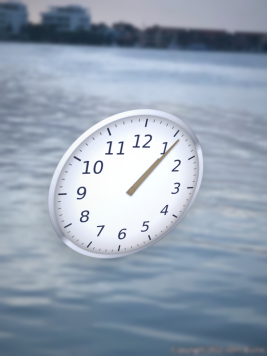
**1:06**
